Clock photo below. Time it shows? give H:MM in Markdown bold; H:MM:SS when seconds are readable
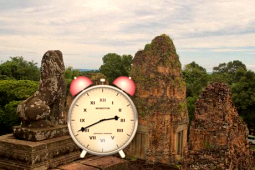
**2:41**
